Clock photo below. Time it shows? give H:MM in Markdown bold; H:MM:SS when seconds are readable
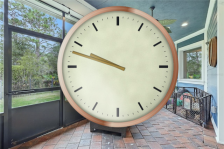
**9:48**
